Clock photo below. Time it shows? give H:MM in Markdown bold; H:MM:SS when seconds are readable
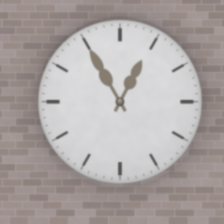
**12:55**
